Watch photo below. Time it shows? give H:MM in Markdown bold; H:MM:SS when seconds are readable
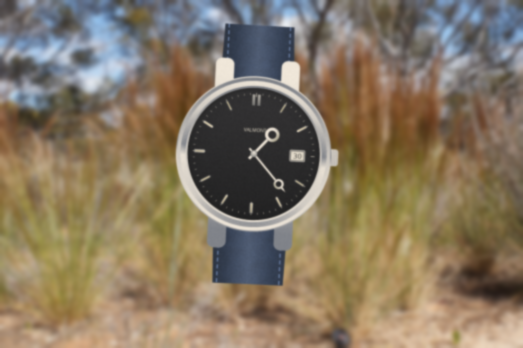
**1:23**
